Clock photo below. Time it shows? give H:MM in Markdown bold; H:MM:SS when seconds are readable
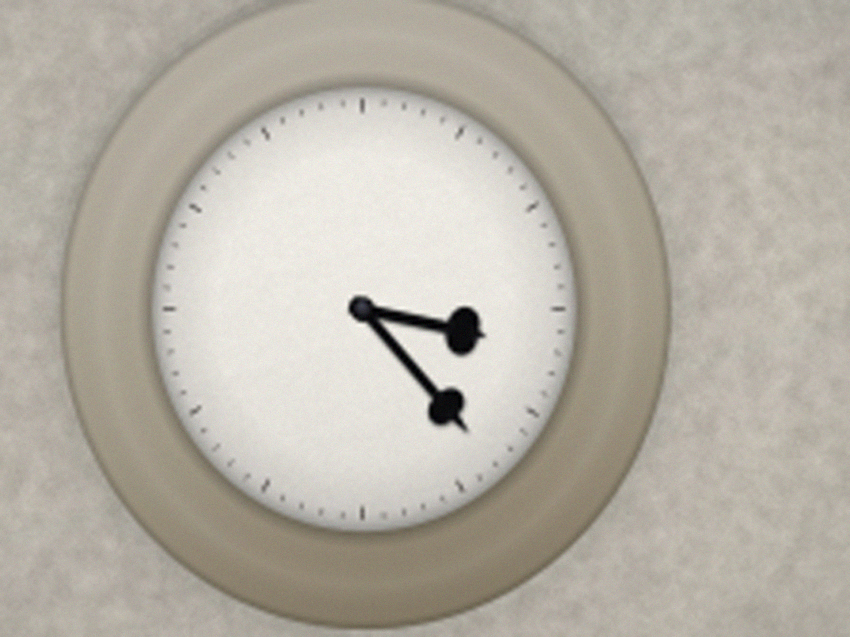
**3:23**
